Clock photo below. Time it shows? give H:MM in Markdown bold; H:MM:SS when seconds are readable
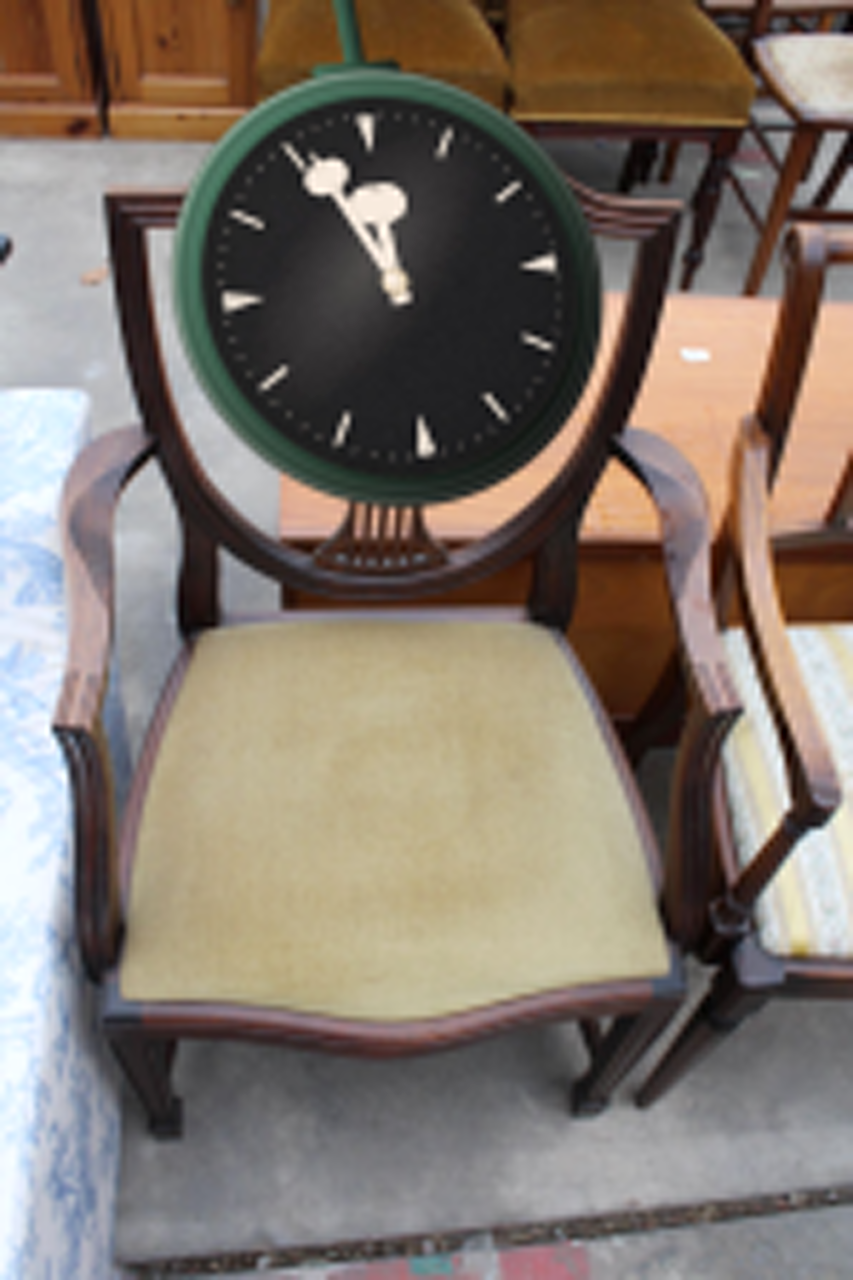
**11:56**
